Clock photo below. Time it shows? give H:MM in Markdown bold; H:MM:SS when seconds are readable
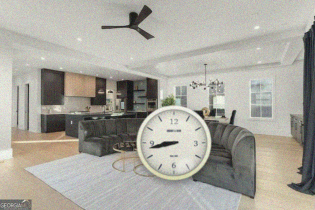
**8:43**
